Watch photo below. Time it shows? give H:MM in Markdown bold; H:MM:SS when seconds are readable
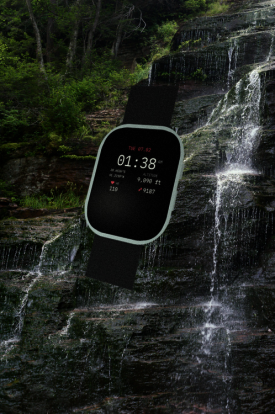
**1:38**
